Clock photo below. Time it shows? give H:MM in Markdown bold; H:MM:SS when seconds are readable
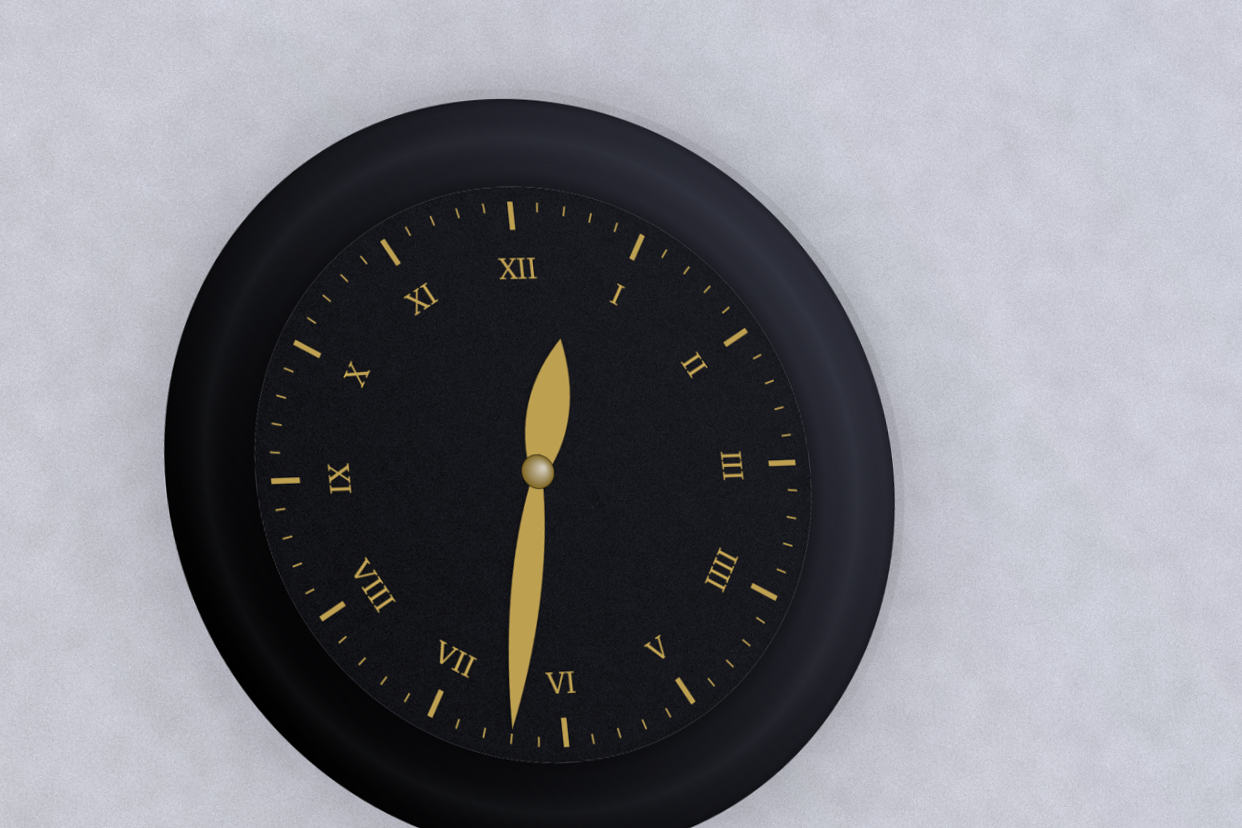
**12:32**
